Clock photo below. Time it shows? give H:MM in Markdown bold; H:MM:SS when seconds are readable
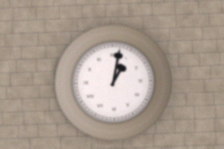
**1:02**
